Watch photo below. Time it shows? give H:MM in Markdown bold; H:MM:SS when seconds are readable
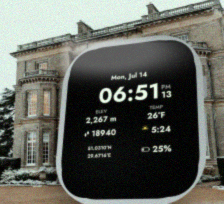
**6:51**
